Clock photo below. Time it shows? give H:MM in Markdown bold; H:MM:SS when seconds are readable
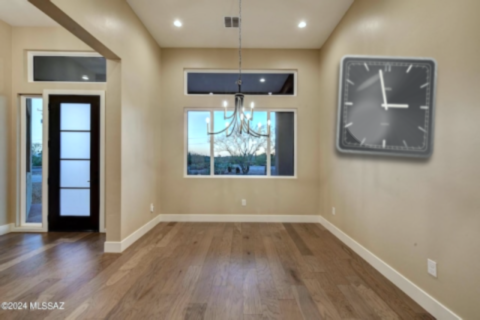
**2:58**
